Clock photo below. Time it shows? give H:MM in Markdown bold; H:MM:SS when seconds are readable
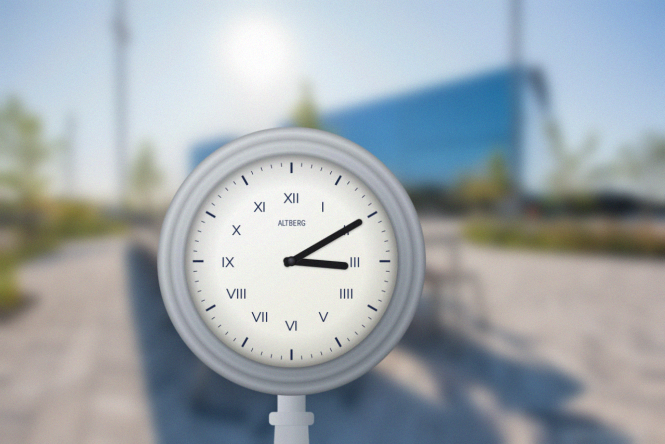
**3:10**
